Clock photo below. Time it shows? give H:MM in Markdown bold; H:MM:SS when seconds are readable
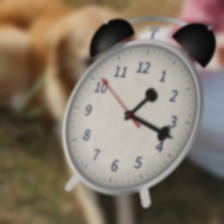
**1:17:51**
